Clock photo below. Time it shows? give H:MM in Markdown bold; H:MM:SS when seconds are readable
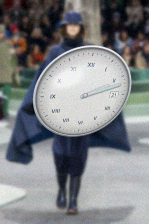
**2:12**
